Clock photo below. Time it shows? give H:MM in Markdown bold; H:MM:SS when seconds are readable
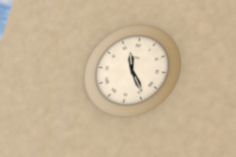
**11:24**
